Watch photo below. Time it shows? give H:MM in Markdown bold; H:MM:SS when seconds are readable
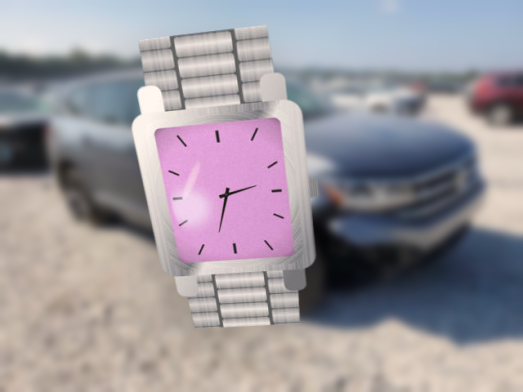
**2:33**
